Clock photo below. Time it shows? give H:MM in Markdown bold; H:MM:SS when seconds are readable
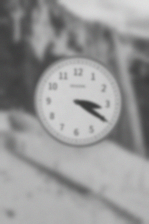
**3:20**
